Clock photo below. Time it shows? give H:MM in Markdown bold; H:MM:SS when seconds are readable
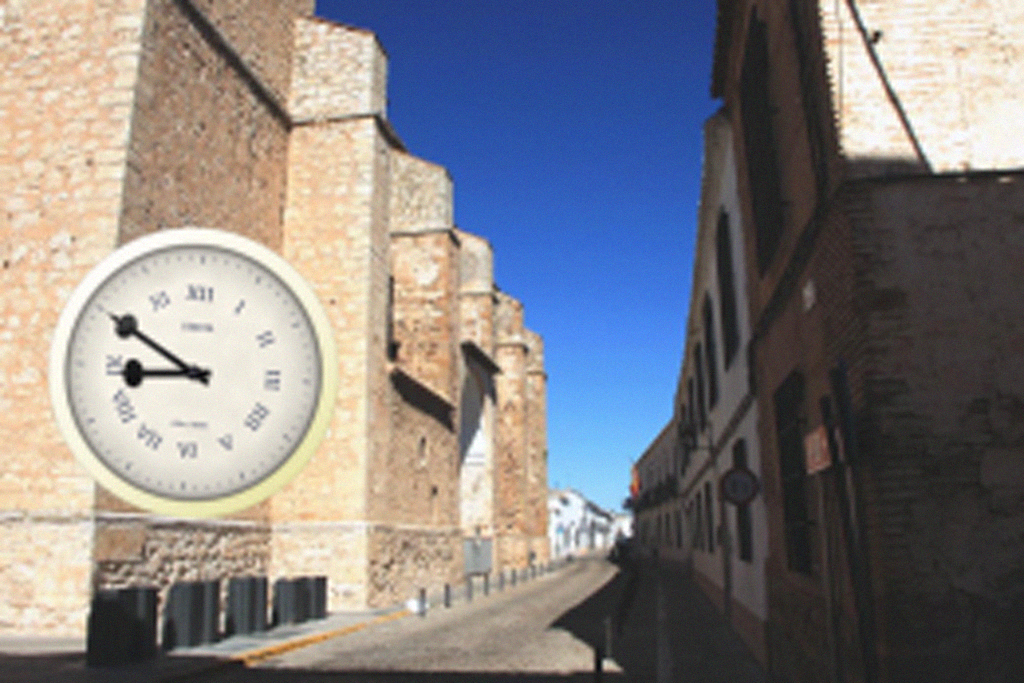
**8:50**
